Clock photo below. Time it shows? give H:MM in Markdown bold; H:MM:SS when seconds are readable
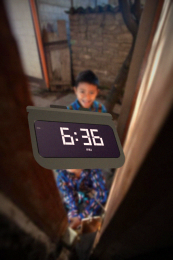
**6:36**
